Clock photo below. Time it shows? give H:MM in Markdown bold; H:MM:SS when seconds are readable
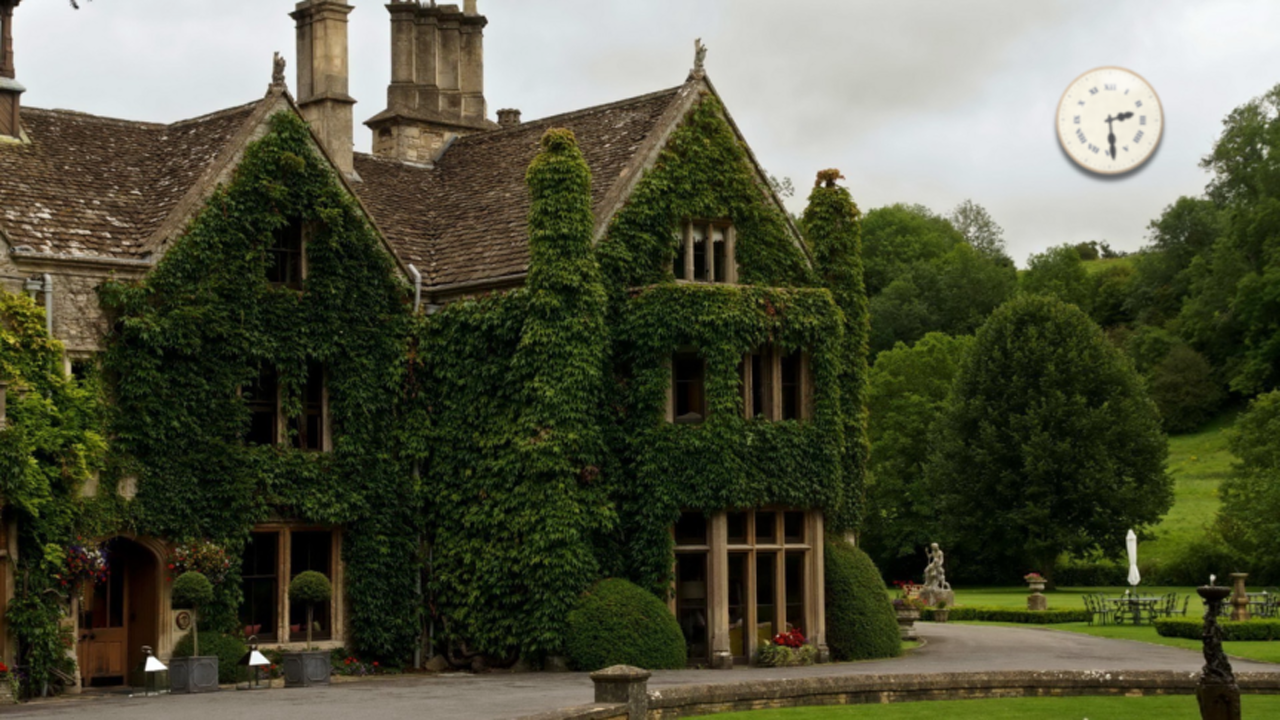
**2:29**
